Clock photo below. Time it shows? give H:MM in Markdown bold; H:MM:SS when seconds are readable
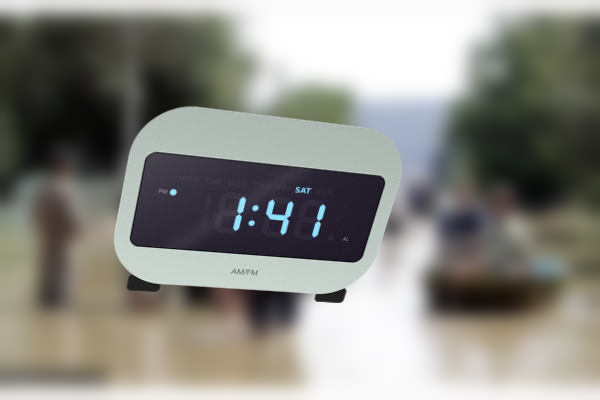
**1:41**
